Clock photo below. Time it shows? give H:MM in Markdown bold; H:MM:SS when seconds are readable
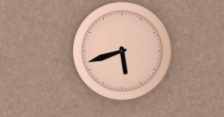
**5:42**
